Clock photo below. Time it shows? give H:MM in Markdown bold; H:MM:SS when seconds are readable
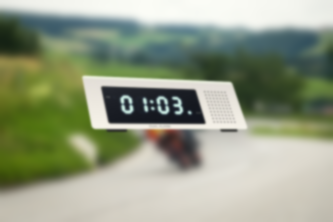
**1:03**
